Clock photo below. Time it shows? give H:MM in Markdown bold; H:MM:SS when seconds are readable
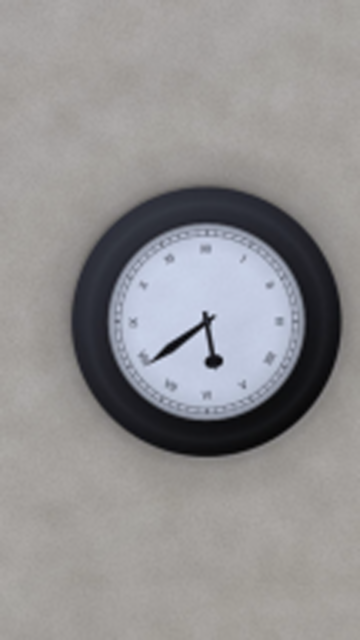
**5:39**
